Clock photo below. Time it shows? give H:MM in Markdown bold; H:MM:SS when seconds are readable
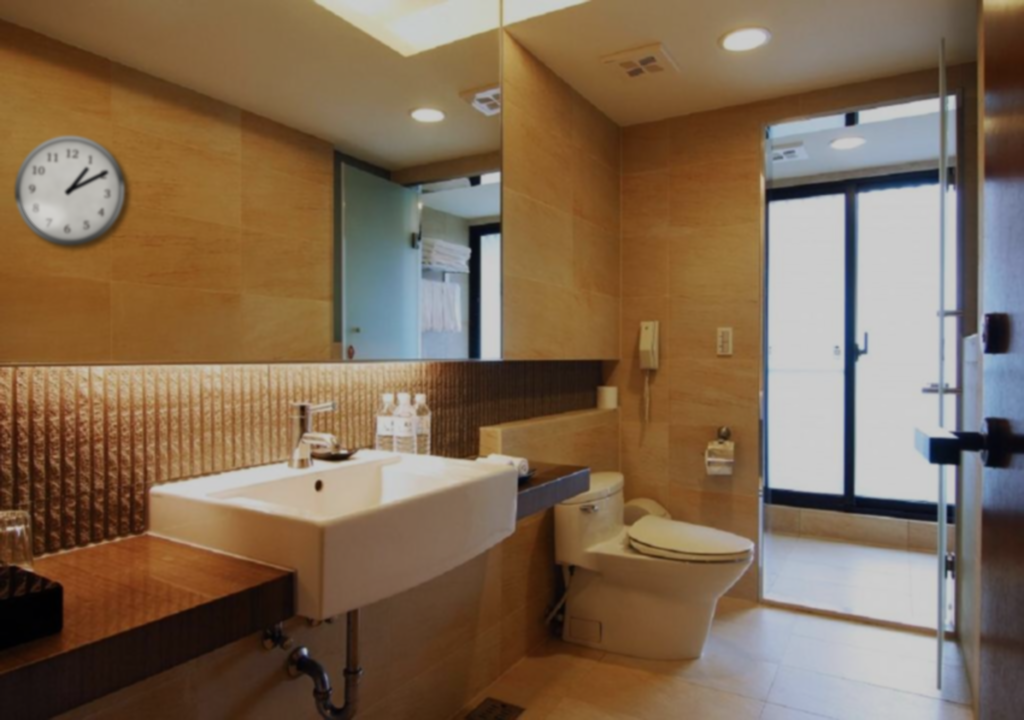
**1:10**
